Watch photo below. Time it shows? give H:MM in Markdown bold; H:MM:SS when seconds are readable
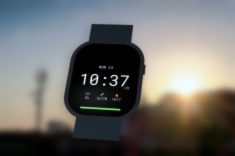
**10:37**
